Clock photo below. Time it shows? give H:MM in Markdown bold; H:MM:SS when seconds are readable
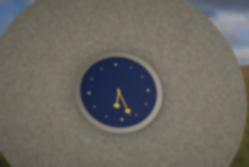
**6:27**
